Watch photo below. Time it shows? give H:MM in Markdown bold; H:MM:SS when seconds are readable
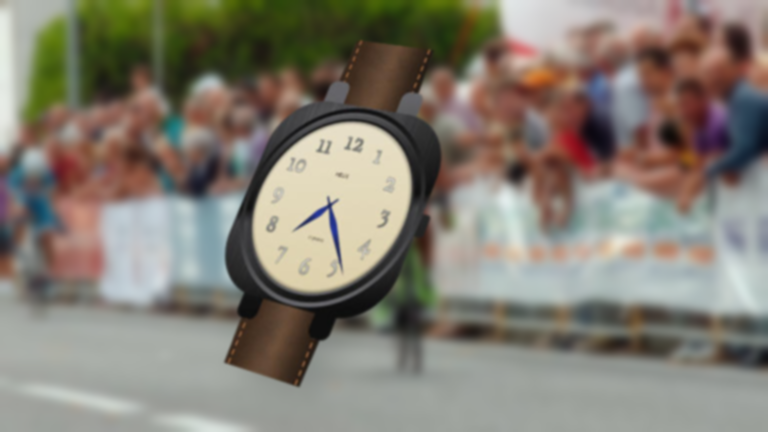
**7:24**
